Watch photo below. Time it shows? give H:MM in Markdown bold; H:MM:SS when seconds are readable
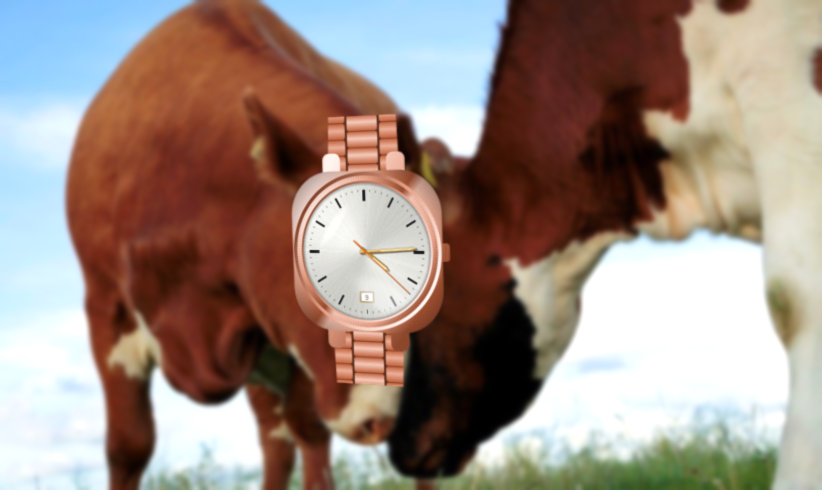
**4:14:22**
